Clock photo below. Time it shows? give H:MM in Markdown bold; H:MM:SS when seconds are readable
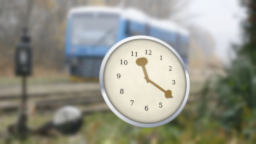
**11:20**
